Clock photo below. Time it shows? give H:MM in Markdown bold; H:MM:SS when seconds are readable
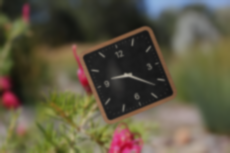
**9:22**
